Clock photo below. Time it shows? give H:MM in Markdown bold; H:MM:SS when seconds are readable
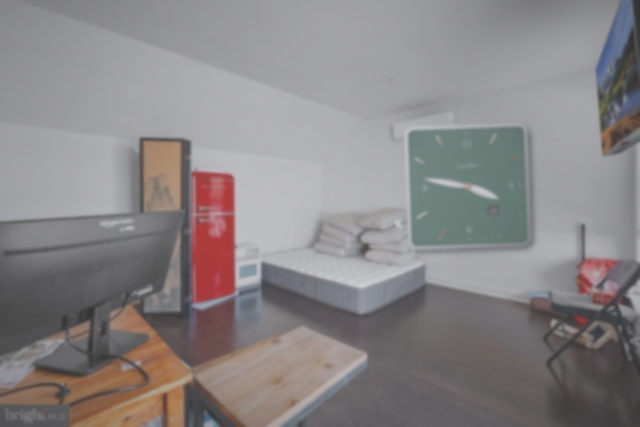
**3:47**
